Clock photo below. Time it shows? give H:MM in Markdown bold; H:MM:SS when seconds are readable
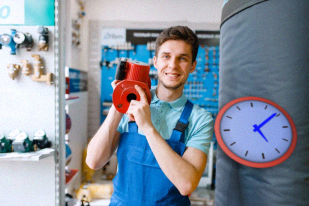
**5:09**
